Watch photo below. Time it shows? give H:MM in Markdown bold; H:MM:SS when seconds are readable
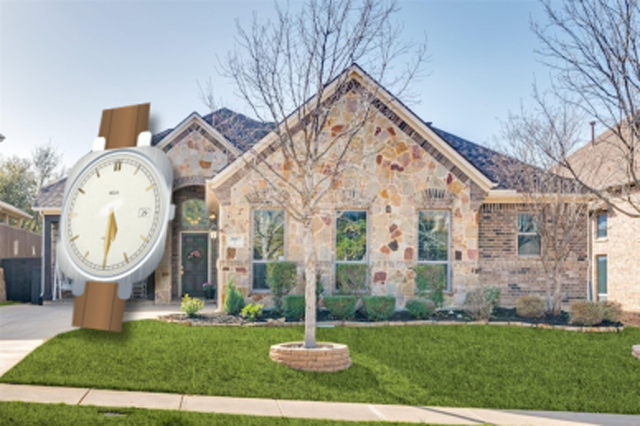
**5:30**
